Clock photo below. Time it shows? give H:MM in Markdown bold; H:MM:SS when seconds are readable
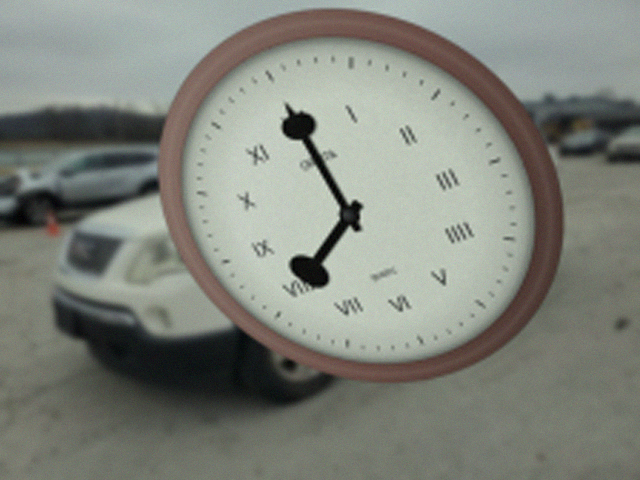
**8:00**
